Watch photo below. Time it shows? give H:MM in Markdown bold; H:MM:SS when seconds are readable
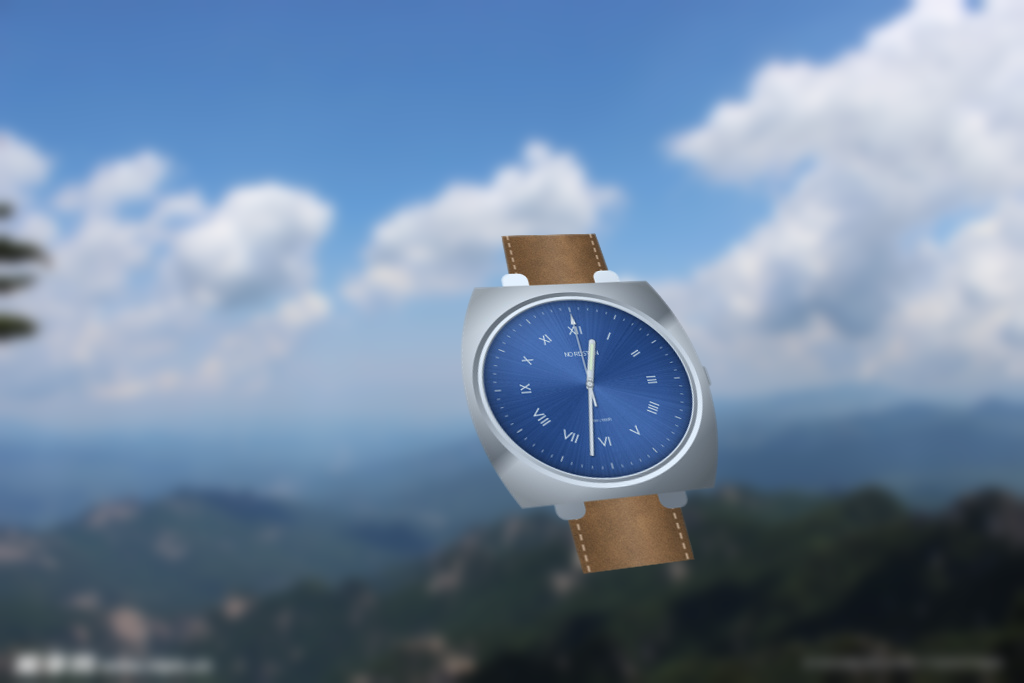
**12:32:00**
